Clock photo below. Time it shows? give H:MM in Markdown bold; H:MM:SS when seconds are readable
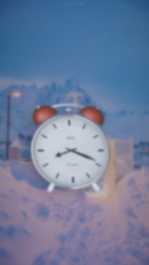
**8:19**
